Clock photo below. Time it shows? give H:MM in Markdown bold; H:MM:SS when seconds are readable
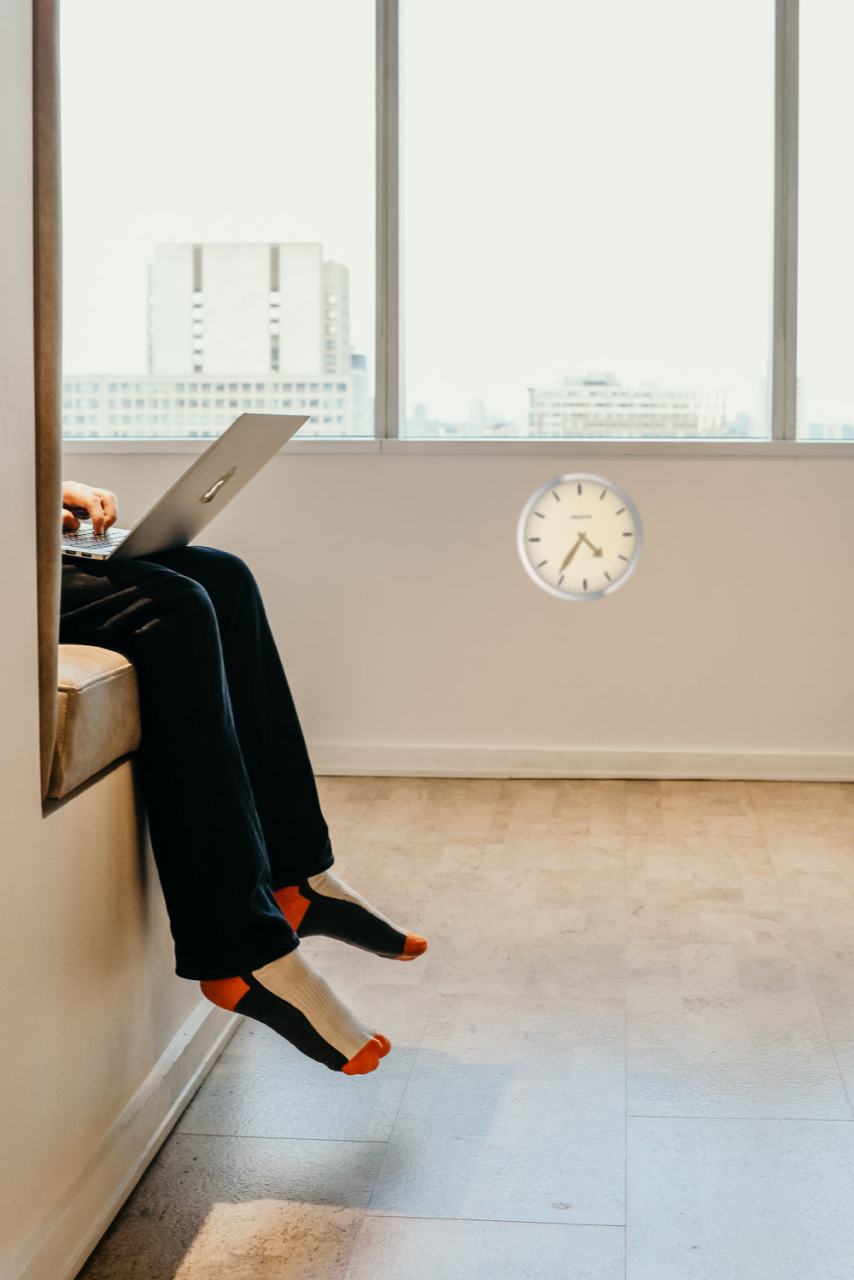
**4:36**
